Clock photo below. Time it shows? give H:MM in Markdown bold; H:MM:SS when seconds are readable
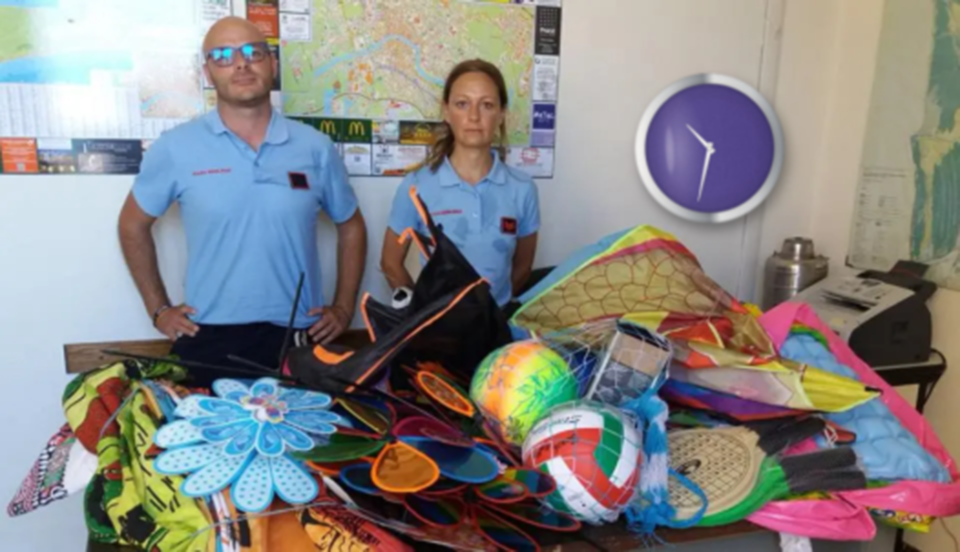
**10:32**
